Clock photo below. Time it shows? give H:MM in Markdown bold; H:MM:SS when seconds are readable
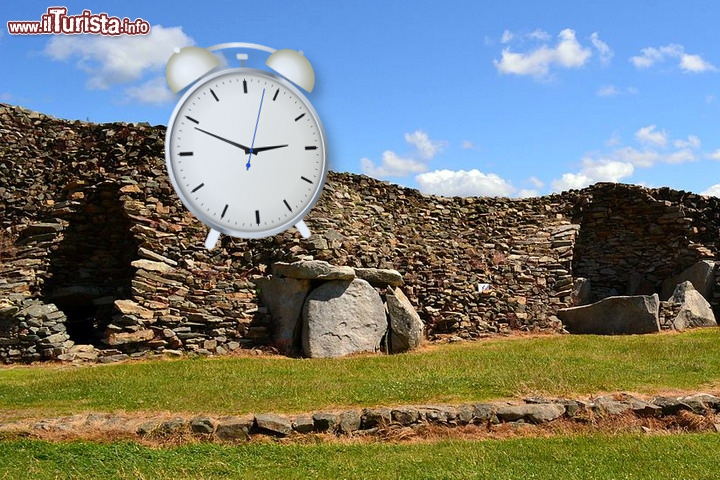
**2:49:03**
